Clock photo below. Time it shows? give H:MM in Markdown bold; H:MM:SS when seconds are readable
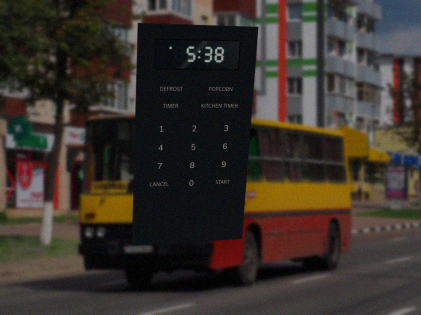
**5:38**
